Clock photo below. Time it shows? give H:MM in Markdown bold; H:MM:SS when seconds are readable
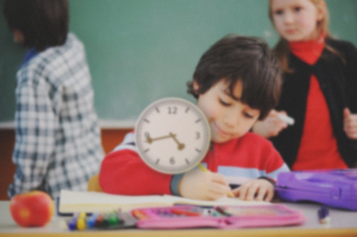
**4:43**
